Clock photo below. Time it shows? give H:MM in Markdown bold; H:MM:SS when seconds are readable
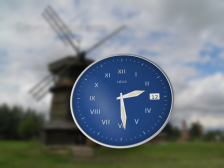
**2:29**
